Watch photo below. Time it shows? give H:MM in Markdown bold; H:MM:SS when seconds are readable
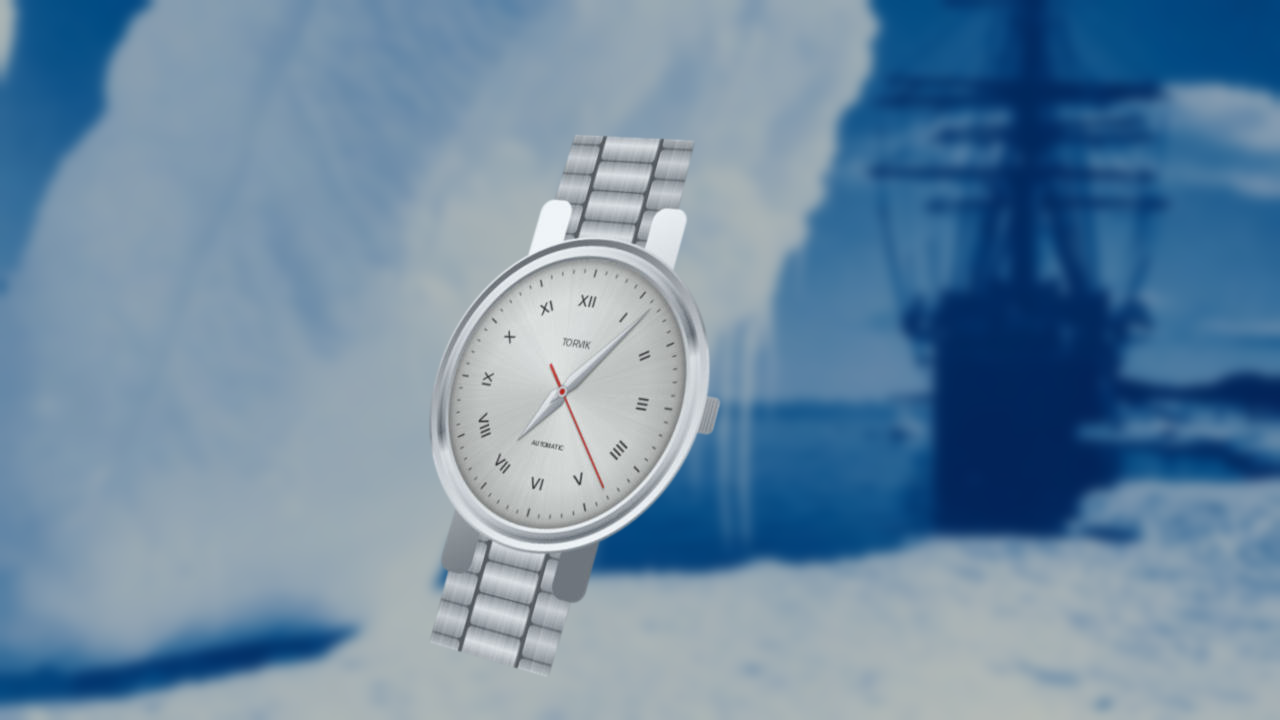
**7:06:23**
